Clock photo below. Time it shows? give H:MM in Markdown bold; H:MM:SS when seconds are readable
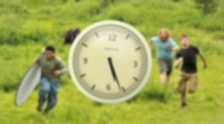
**5:26**
